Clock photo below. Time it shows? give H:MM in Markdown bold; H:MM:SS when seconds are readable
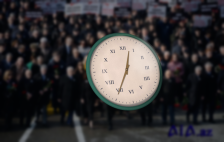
**12:35**
